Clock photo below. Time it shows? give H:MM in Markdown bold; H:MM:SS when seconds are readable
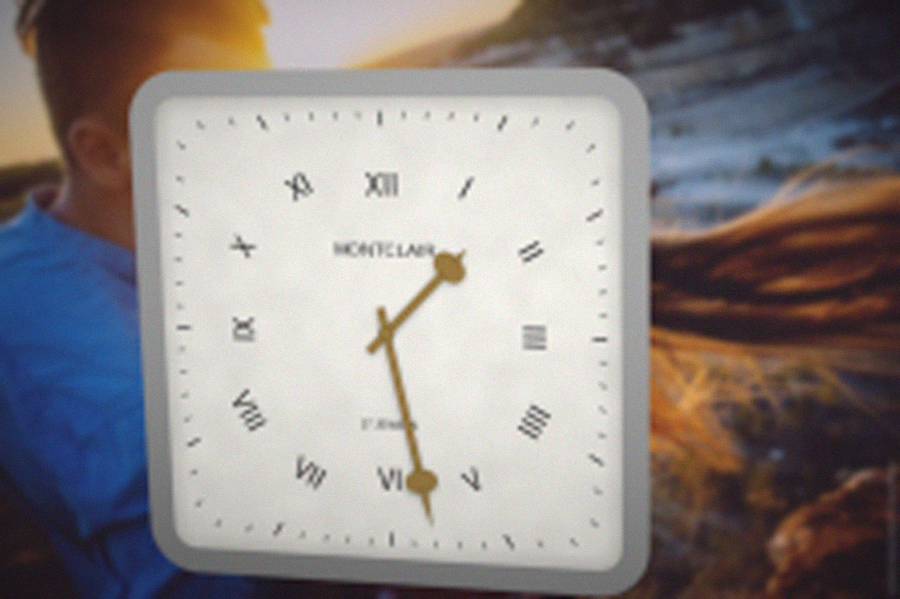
**1:28**
